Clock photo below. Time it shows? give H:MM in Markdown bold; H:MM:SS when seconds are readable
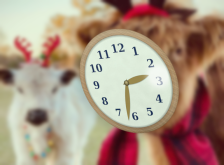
**2:32**
